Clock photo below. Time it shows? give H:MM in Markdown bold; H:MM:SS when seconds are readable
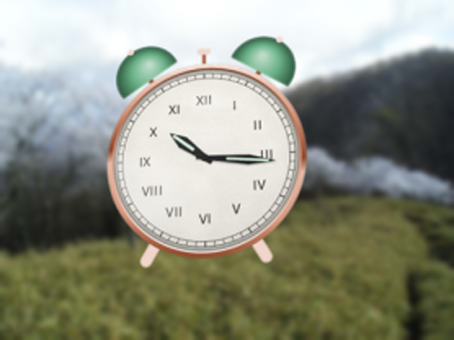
**10:16**
